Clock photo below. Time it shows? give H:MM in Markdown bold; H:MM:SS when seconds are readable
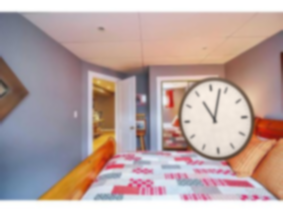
**11:03**
